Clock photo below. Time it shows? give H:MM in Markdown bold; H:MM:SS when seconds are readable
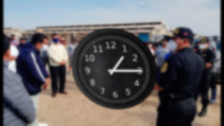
**1:15**
